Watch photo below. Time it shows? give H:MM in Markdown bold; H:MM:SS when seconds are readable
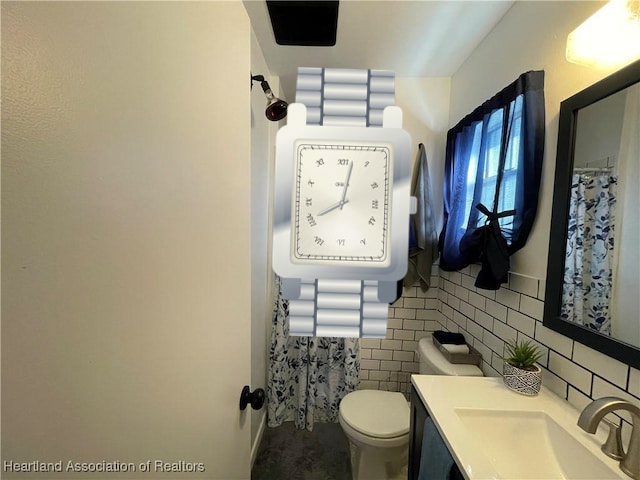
**8:02**
